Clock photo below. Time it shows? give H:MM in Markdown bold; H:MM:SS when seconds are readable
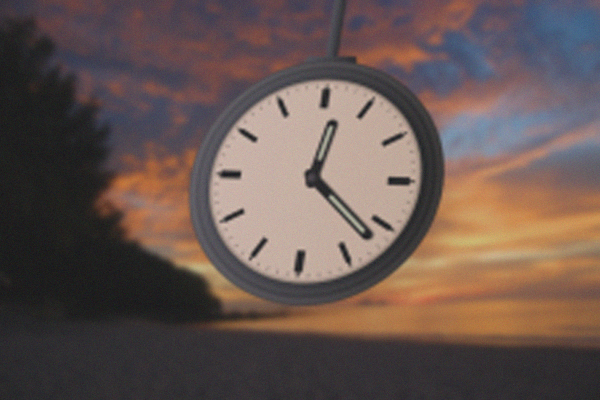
**12:22**
